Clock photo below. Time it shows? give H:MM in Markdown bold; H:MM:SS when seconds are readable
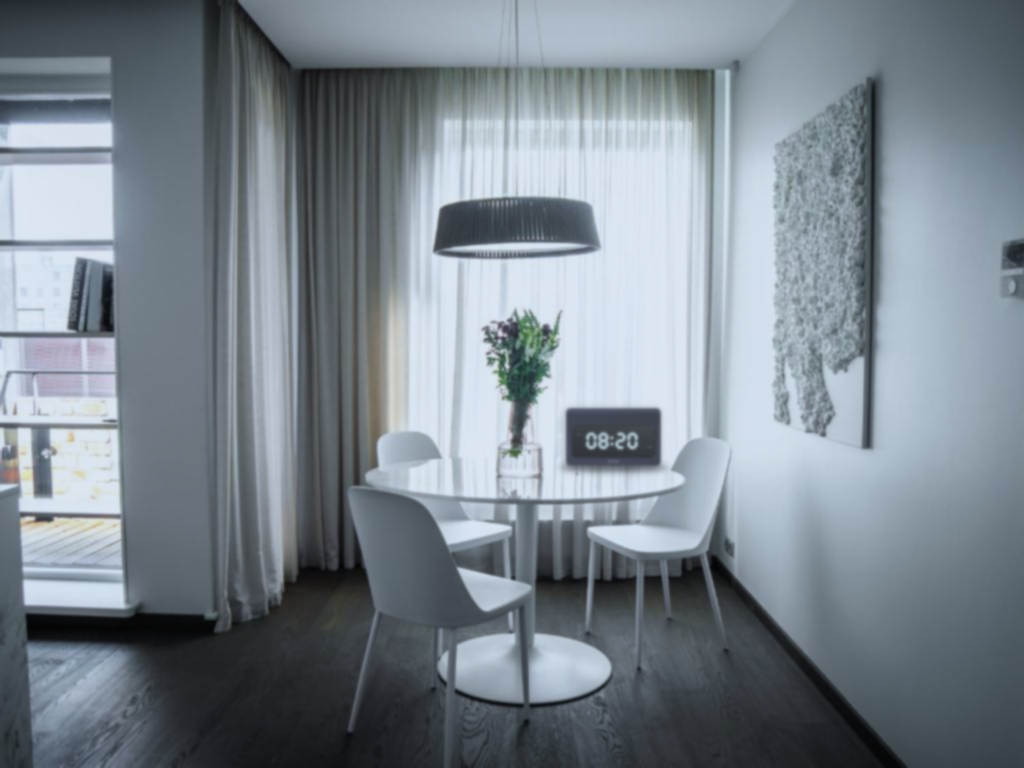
**8:20**
